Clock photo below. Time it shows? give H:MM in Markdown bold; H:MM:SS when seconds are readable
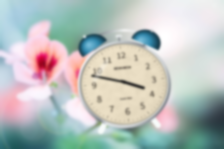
**3:48**
